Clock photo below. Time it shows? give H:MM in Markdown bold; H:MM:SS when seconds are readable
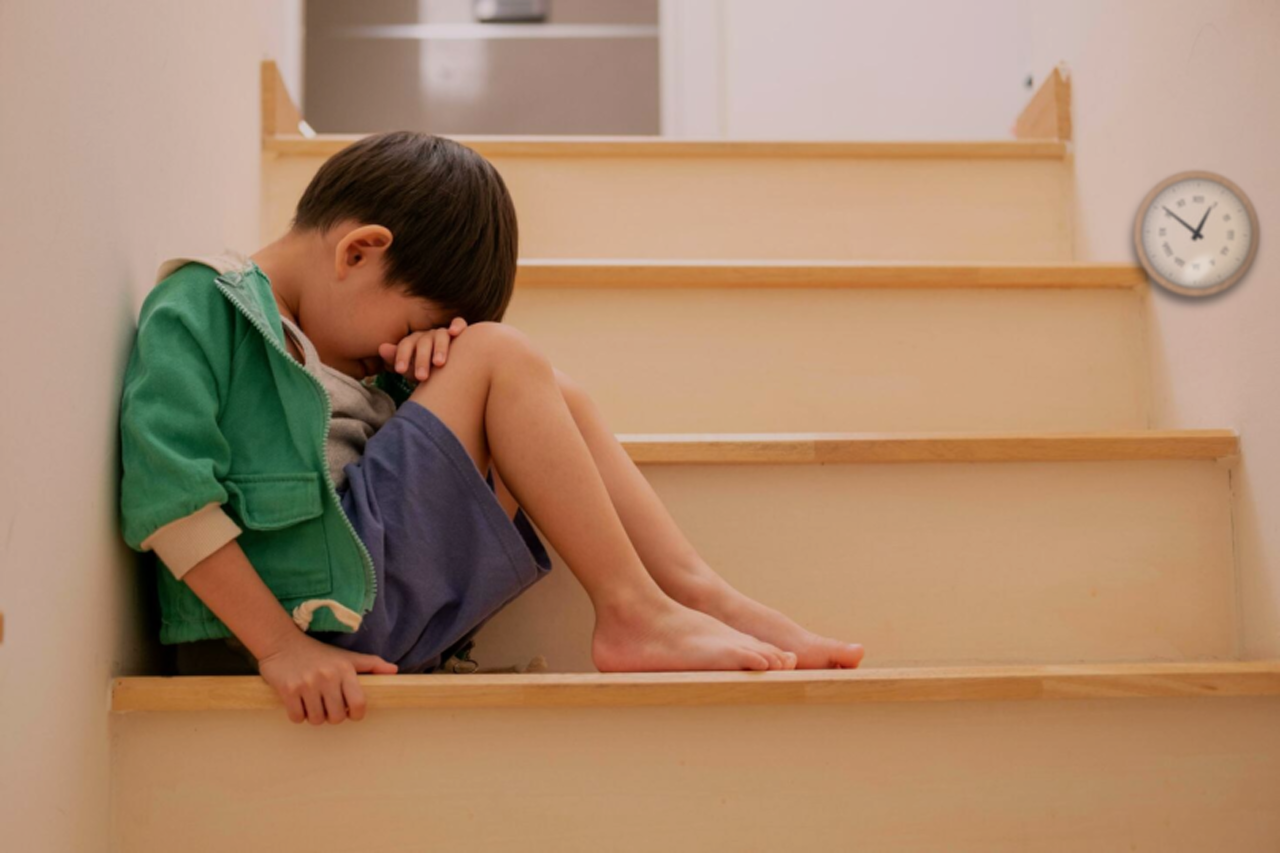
**12:51**
